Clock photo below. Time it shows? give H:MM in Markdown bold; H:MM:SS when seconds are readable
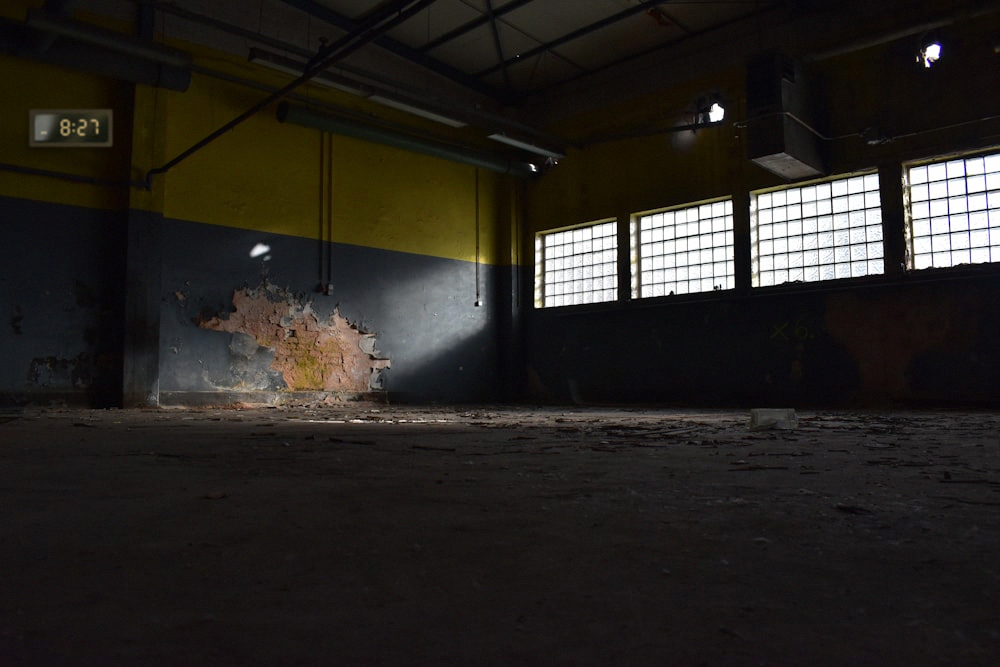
**8:27**
